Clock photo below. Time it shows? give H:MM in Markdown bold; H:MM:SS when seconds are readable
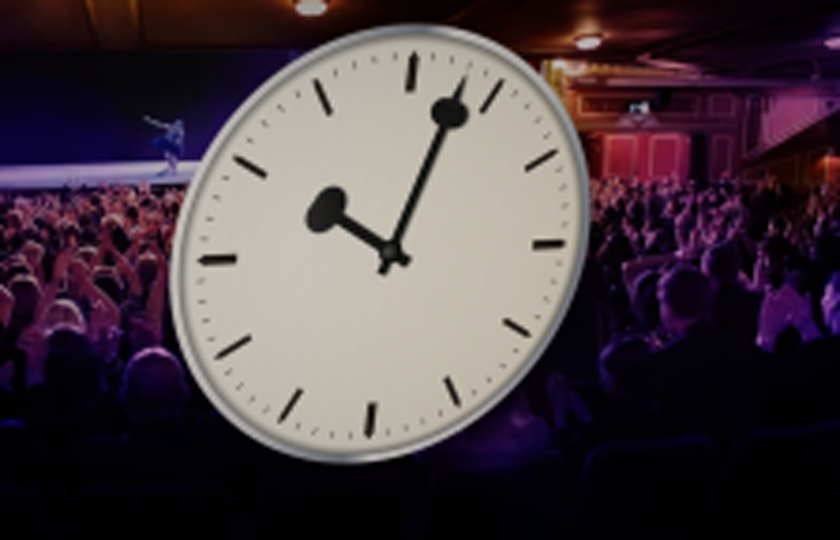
**10:03**
